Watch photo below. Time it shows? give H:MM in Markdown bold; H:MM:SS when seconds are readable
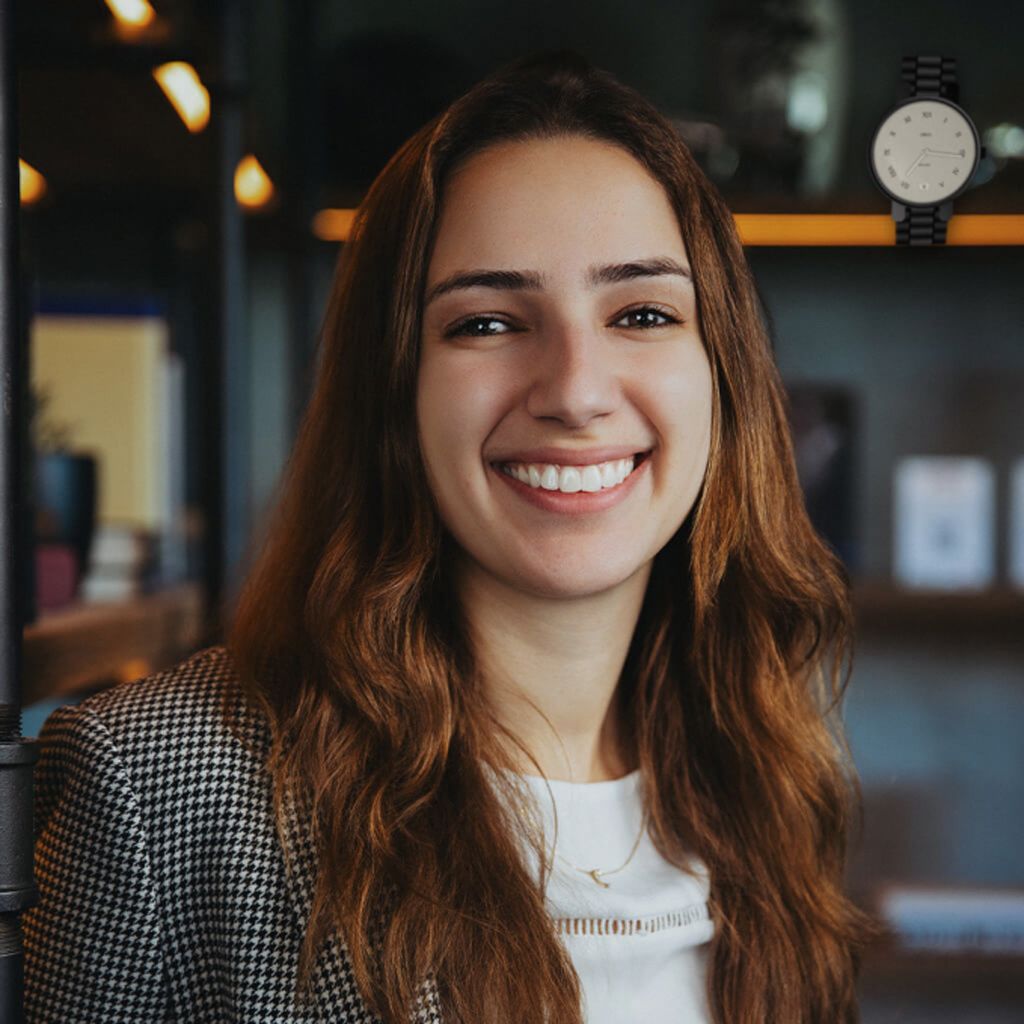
**7:16**
